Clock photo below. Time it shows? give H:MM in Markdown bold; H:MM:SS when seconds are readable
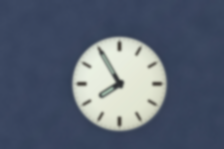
**7:55**
